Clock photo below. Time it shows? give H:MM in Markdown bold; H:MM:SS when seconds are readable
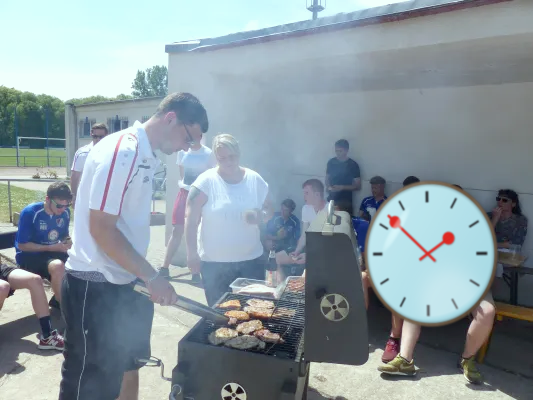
**1:52**
